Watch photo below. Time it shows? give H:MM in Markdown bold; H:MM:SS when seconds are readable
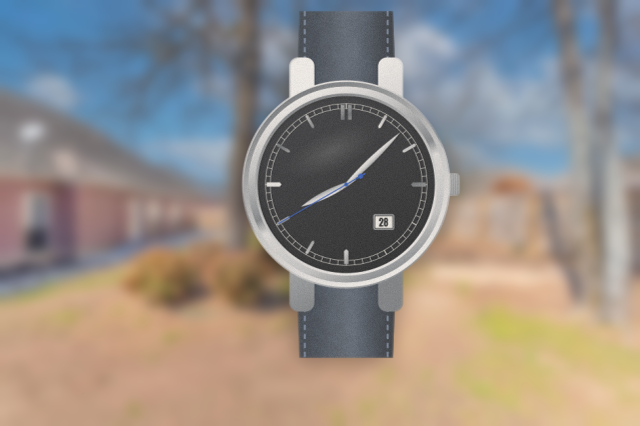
**8:07:40**
